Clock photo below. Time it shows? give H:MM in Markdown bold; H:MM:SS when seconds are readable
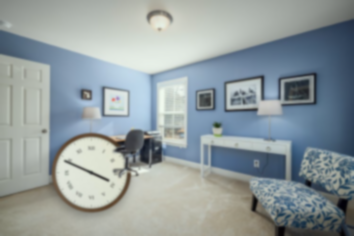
**3:49**
